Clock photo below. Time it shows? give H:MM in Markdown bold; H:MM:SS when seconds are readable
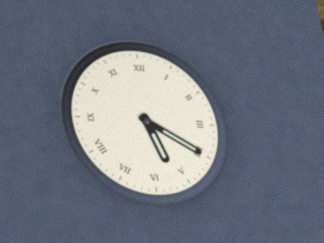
**5:20**
